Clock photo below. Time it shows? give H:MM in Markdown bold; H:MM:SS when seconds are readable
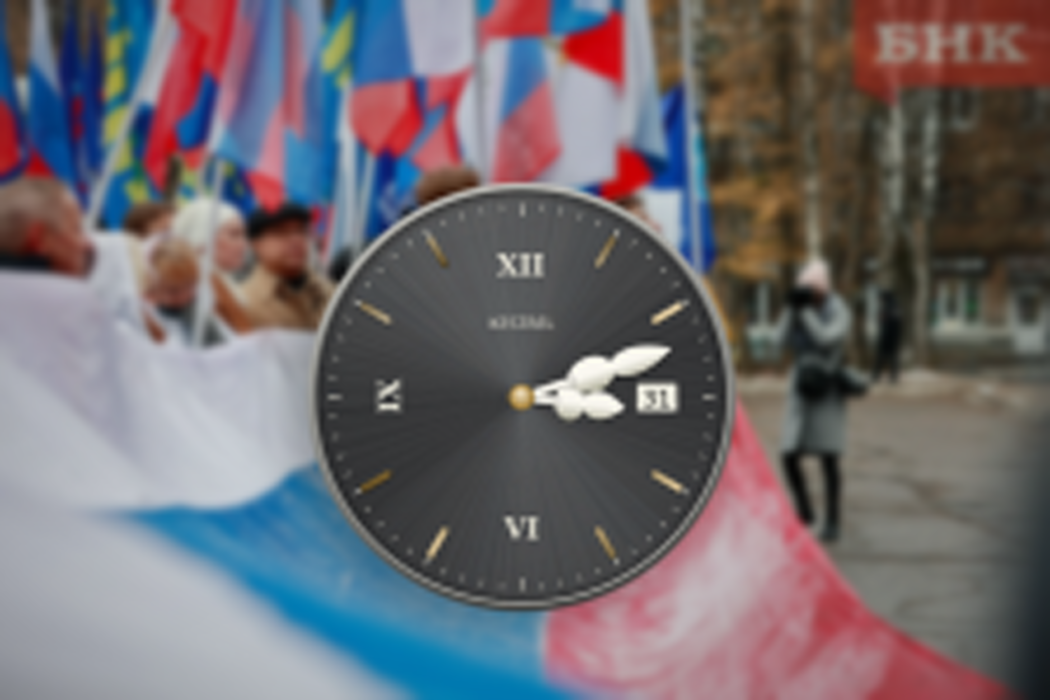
**3:12**
